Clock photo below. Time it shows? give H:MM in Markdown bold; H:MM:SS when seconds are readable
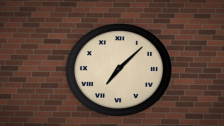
**7:07**
